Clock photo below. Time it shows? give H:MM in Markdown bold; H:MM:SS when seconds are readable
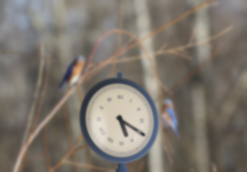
**5:20**
